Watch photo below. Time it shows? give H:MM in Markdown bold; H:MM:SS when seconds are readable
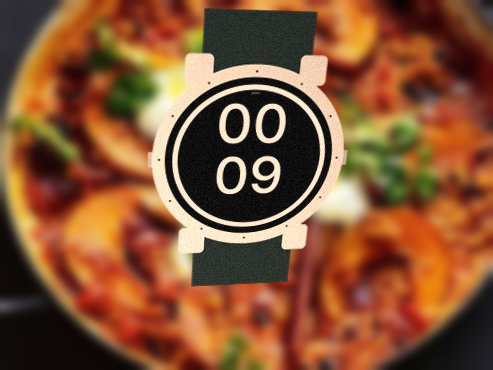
**0:09**
